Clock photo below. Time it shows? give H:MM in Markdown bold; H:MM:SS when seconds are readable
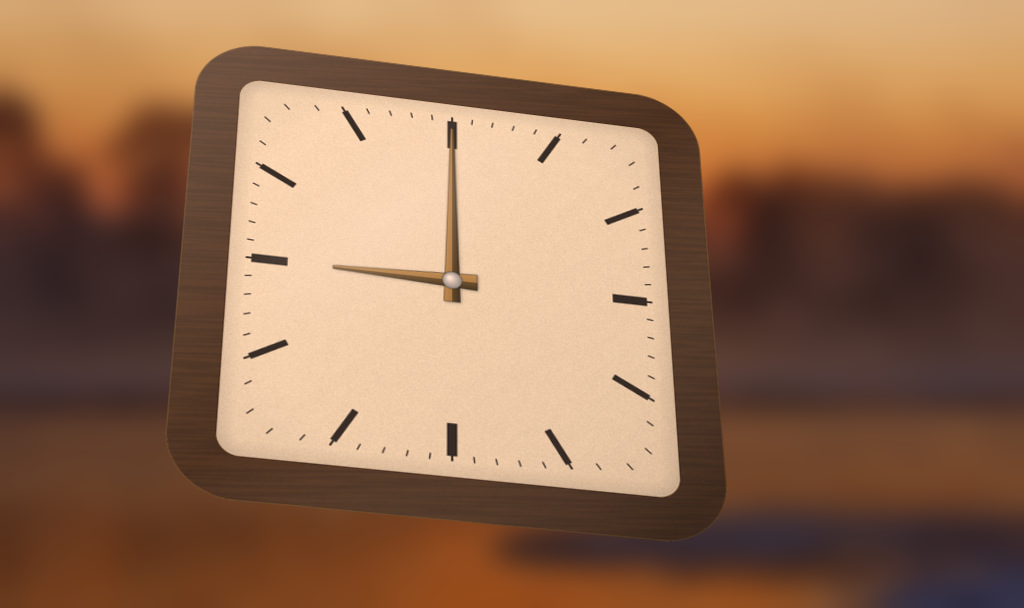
**9:00**
